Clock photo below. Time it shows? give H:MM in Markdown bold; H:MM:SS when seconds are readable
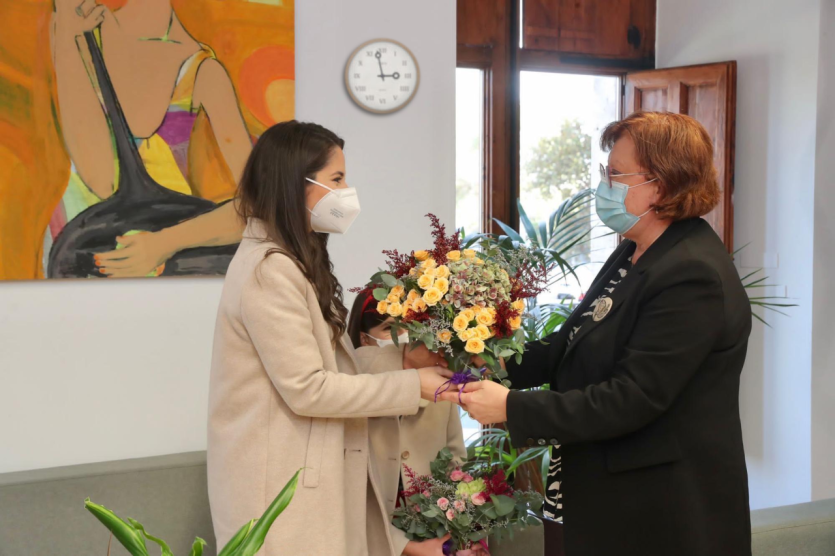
**2:58**
